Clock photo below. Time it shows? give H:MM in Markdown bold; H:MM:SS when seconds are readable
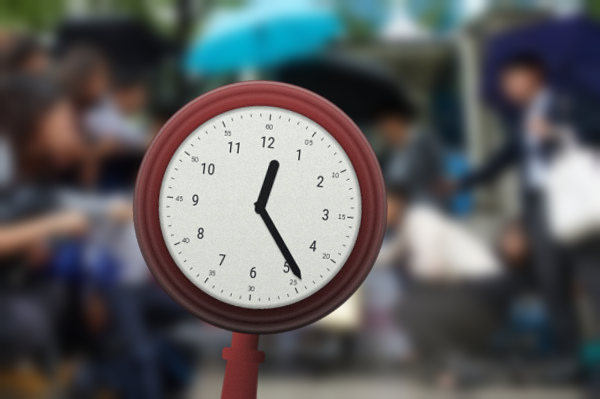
**12:24**
